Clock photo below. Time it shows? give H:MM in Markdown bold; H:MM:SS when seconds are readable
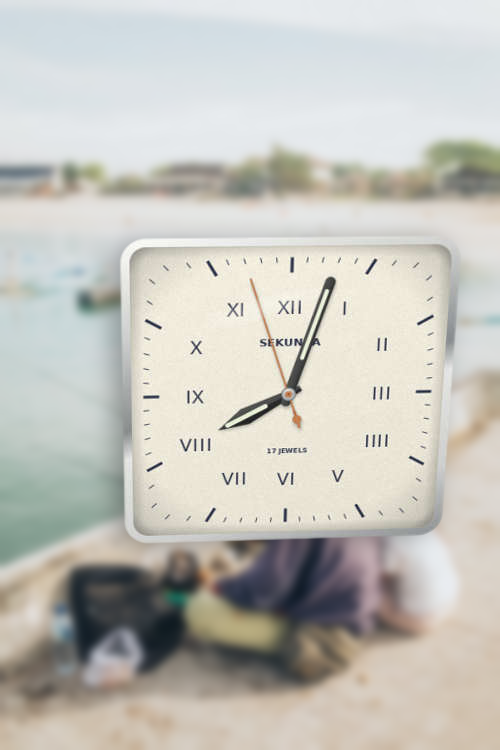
**8:02:57**
